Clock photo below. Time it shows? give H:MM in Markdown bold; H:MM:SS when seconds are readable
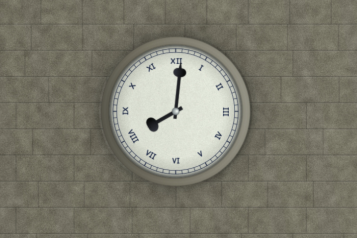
**8:01**
